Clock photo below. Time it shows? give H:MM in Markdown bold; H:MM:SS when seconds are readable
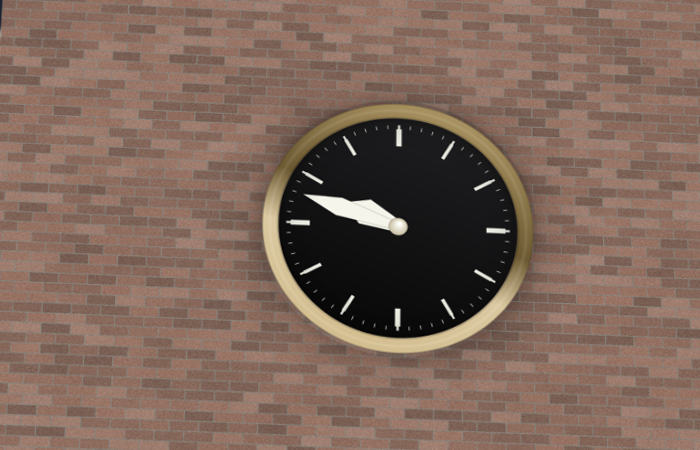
**9:48**
